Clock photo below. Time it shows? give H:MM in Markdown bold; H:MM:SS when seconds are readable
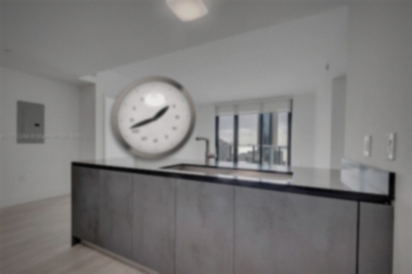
**1:42**
